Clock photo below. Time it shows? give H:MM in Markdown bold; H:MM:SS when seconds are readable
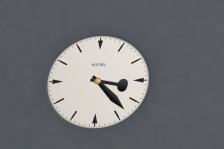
**3:23**
